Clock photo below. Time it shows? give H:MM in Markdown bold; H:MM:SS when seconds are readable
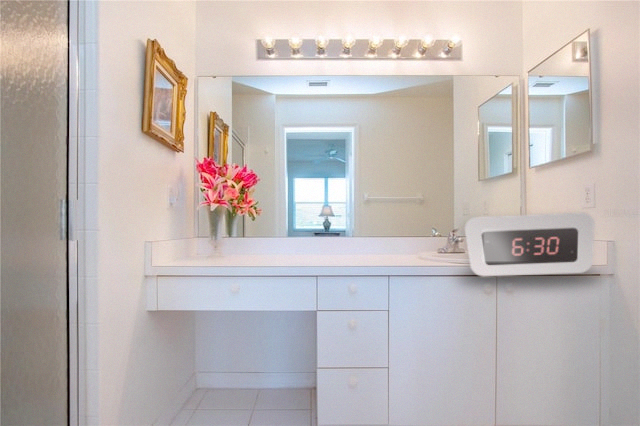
**6:30**
